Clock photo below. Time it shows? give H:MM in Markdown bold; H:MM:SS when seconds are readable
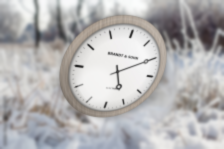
**5:10**
